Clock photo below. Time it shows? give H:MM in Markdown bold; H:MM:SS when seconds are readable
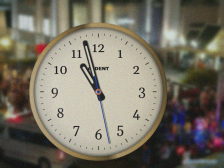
**10:57:28**
